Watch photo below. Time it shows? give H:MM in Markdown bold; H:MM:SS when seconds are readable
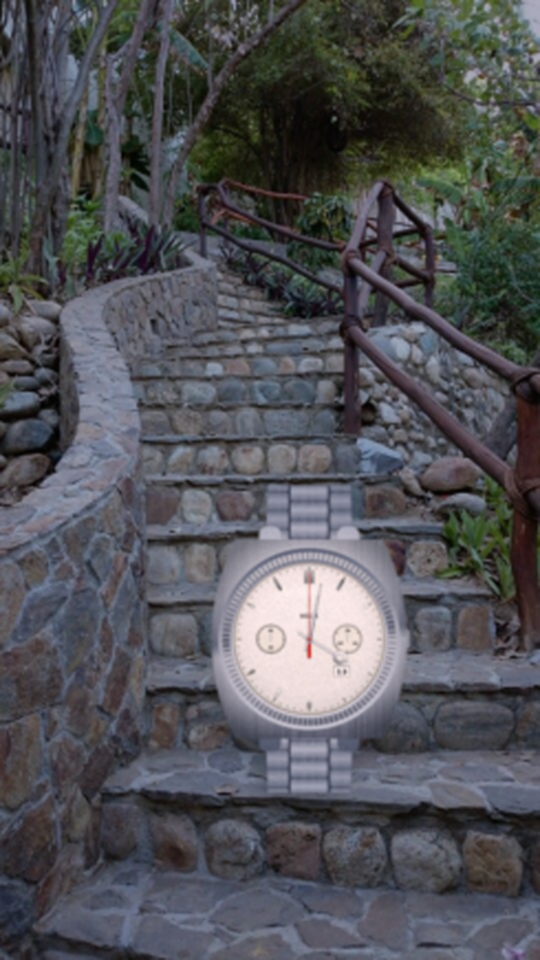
**4:02**
